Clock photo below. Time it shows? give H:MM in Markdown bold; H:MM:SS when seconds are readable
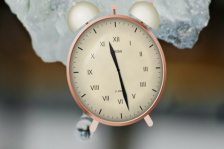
**11:28**
